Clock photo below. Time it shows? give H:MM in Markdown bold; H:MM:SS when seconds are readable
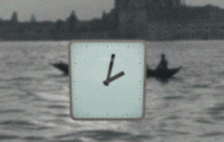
**2:02**
